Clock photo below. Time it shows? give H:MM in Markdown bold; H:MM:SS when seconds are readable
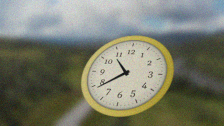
**10:39**
